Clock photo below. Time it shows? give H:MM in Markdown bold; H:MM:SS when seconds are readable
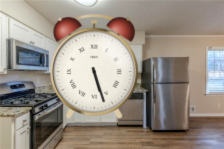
**5:27**
